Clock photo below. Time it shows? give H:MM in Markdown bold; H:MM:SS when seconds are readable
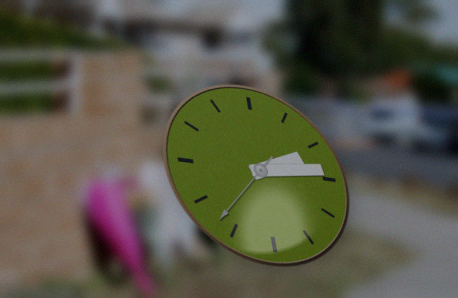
**2:13:37**
